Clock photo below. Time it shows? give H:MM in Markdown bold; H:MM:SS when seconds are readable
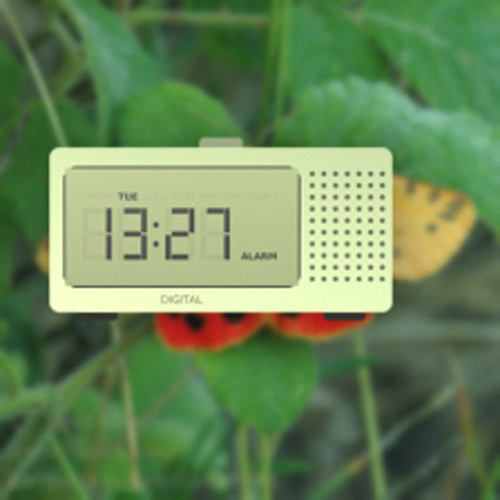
**13:27**
